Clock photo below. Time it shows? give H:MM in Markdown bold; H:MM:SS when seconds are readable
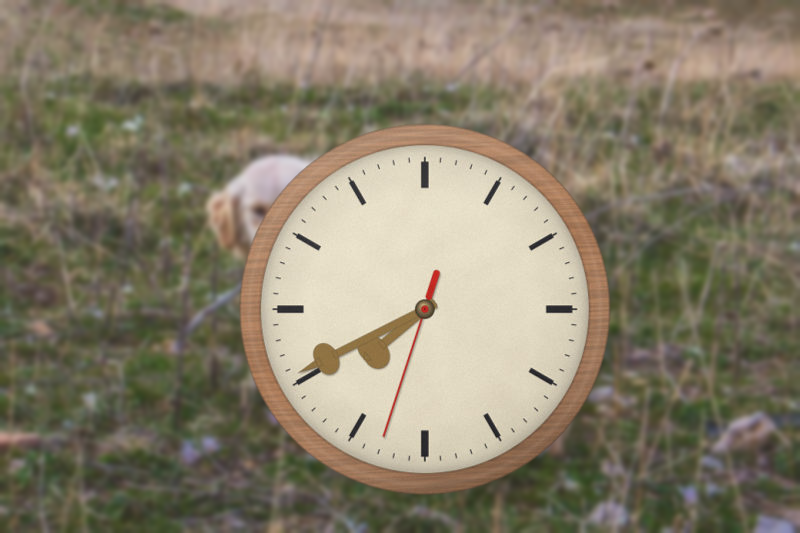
**7:40:33**
